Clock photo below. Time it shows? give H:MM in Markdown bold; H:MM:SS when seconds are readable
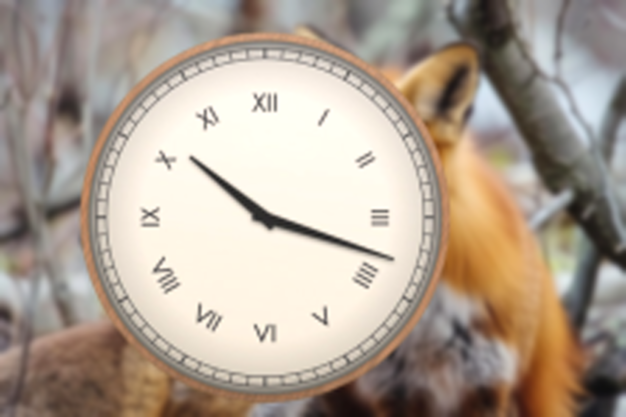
**10:18**
